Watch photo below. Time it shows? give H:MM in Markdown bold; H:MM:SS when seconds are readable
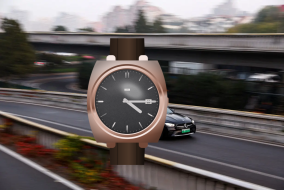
**4:15**
